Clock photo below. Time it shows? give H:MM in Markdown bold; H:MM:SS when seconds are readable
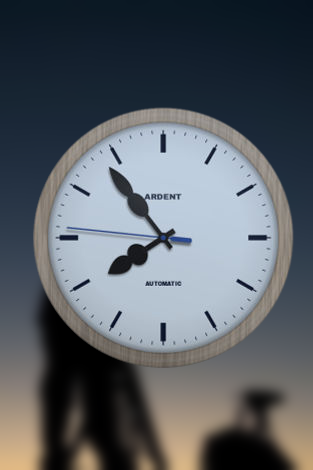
**7:53:46**
